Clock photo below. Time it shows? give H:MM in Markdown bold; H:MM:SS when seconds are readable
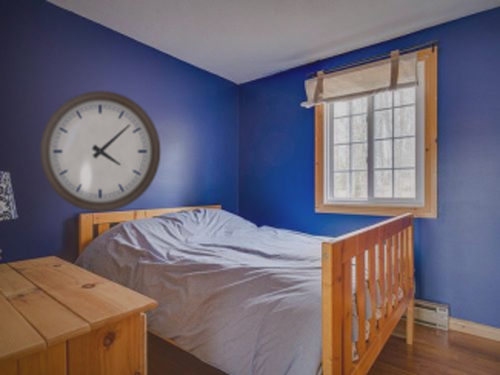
**4:08**
